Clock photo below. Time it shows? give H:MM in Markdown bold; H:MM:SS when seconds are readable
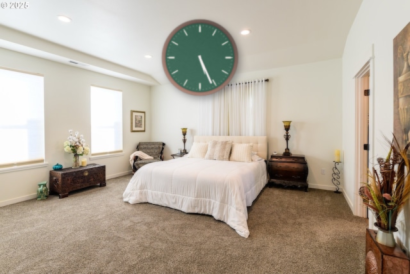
**5:26**
